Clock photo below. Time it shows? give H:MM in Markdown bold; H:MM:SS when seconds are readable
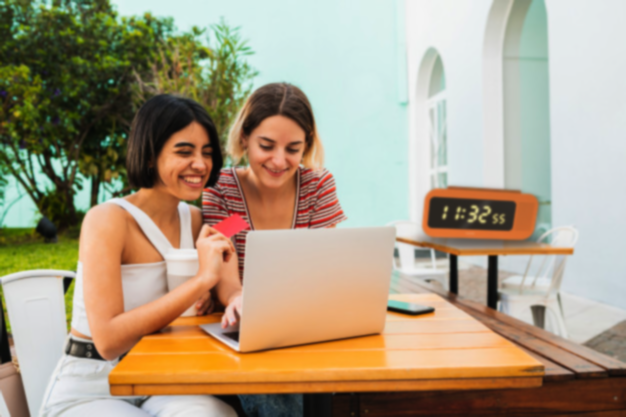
**11:32**
